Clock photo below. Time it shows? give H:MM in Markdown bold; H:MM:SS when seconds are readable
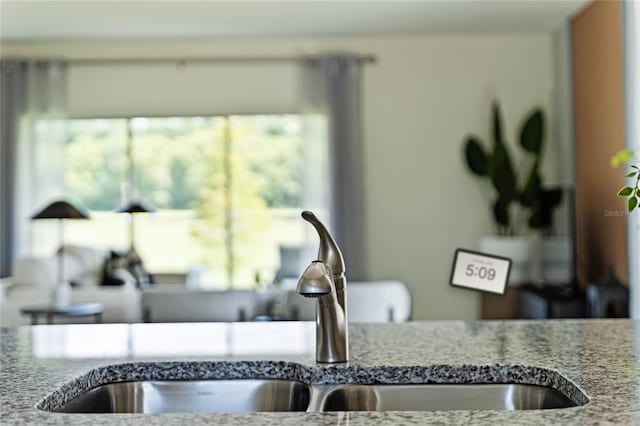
**5:09**
